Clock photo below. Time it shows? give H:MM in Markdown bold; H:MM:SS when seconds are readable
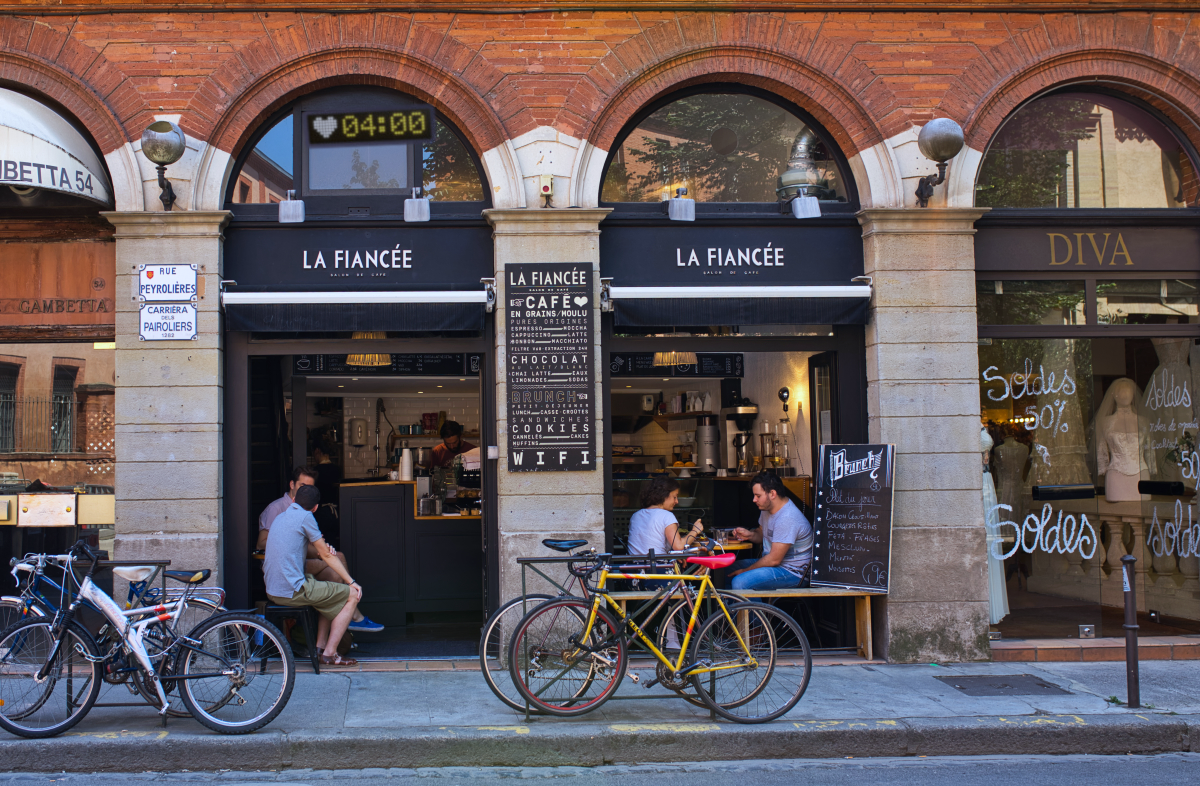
**4:00**
